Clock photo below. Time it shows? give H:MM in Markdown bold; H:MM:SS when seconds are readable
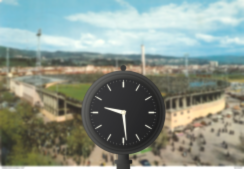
**9:29**
